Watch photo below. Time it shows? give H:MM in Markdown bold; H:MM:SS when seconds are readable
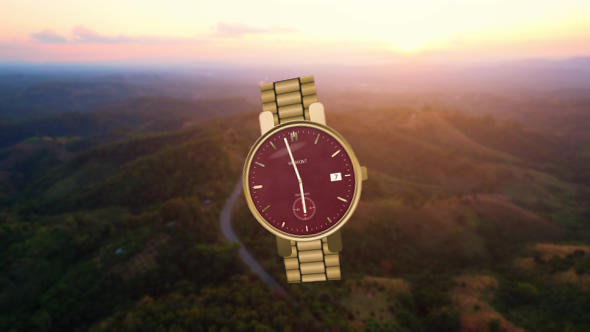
**5:58**
